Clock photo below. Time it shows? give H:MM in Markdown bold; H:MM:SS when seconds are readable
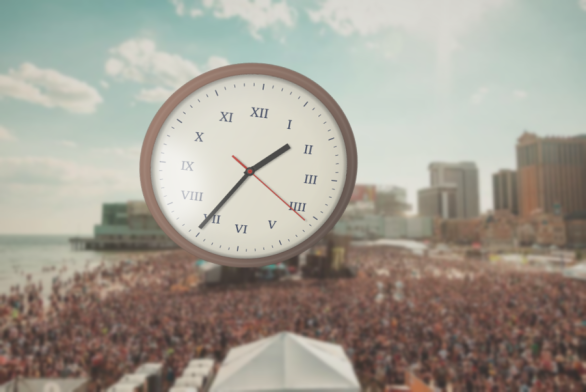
**1:35:21**
